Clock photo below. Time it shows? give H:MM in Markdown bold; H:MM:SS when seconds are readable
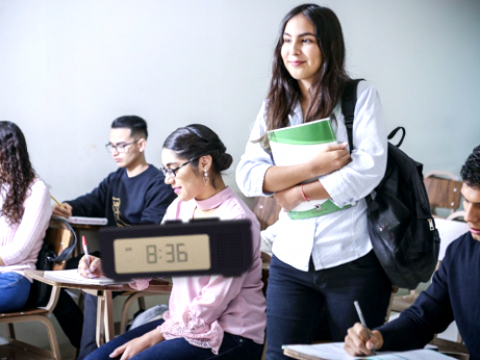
**8:36**
